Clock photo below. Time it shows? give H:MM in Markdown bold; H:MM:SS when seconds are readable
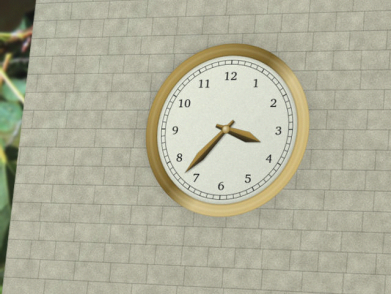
**3:37**
